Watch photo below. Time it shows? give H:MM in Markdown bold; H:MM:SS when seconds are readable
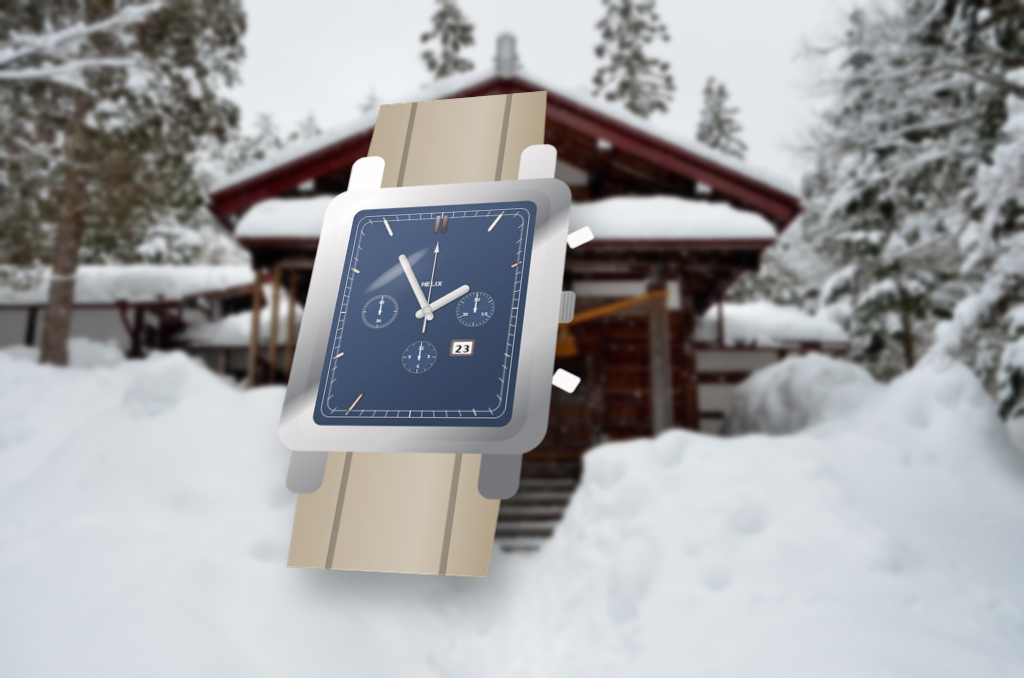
**1:55**
